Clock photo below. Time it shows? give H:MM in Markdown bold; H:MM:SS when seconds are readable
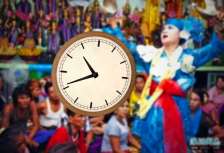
**10:41**
